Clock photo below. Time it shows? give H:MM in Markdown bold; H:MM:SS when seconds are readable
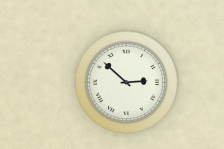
**2:52**
